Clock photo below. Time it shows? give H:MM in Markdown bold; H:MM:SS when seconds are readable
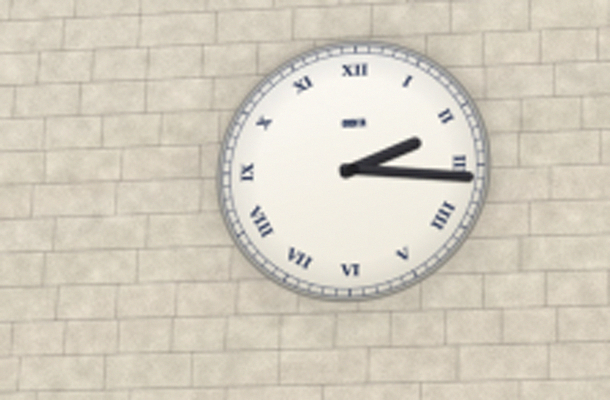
**2:16**
